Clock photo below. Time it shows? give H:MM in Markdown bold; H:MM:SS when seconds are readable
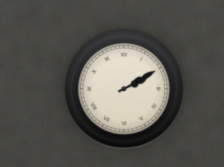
**2:10**
